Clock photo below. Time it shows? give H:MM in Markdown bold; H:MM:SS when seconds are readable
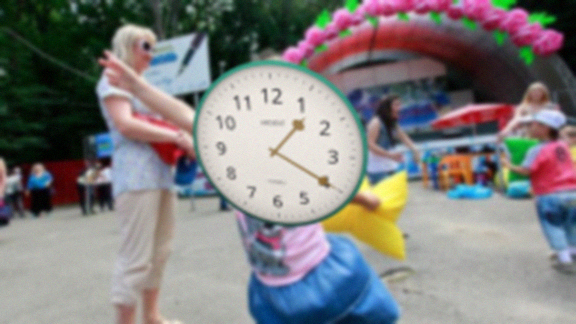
**1:20**
